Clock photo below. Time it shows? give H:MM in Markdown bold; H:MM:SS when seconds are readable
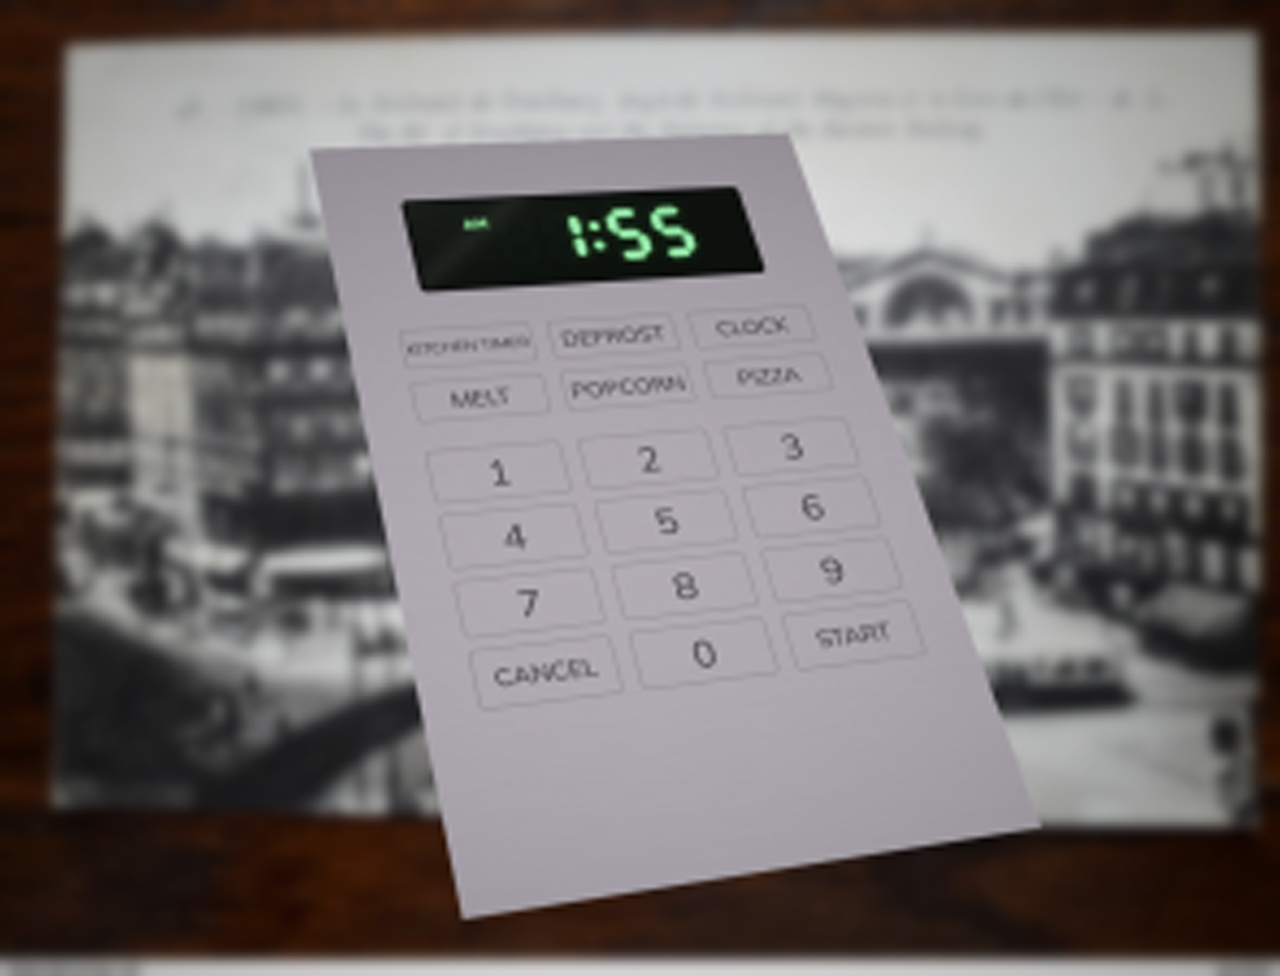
**1:55**
